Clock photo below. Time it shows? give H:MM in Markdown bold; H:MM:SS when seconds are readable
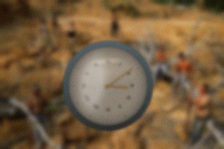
**3:09**
